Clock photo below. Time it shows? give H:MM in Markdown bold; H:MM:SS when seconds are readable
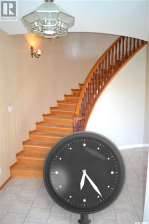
**6:24**
